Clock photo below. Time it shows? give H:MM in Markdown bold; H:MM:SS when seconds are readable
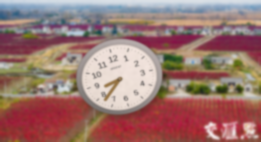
**8:38**
